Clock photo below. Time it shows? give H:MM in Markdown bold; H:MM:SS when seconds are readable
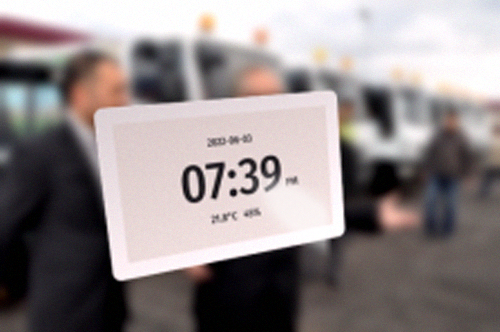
**7:39**
